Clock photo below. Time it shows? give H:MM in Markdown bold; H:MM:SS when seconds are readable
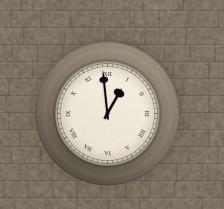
**12:59**
